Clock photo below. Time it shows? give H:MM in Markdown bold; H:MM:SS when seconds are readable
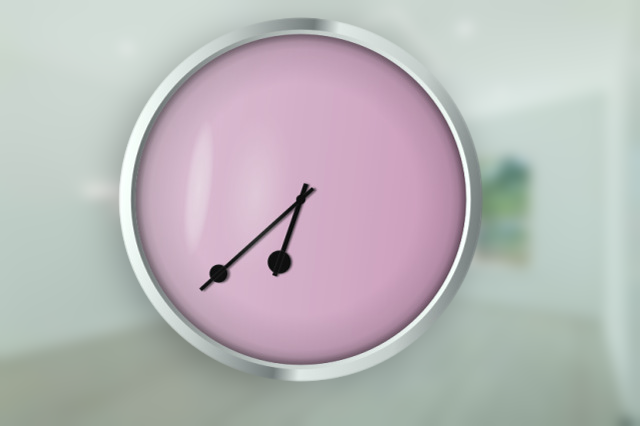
**6:38**
